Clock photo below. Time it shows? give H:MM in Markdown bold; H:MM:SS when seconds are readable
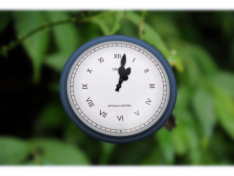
**1:02**
